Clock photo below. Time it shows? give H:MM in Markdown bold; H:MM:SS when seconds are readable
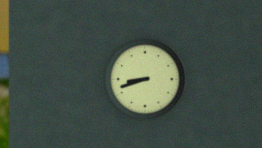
**8:42**
